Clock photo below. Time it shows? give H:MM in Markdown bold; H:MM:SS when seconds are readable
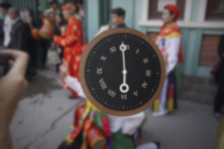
**5:59**
